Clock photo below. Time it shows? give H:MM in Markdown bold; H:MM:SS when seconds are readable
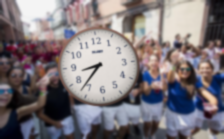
**8:37**
